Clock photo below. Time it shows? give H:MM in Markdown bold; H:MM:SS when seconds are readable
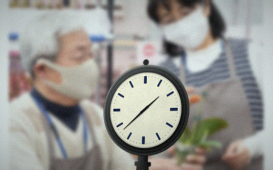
**1:38**
